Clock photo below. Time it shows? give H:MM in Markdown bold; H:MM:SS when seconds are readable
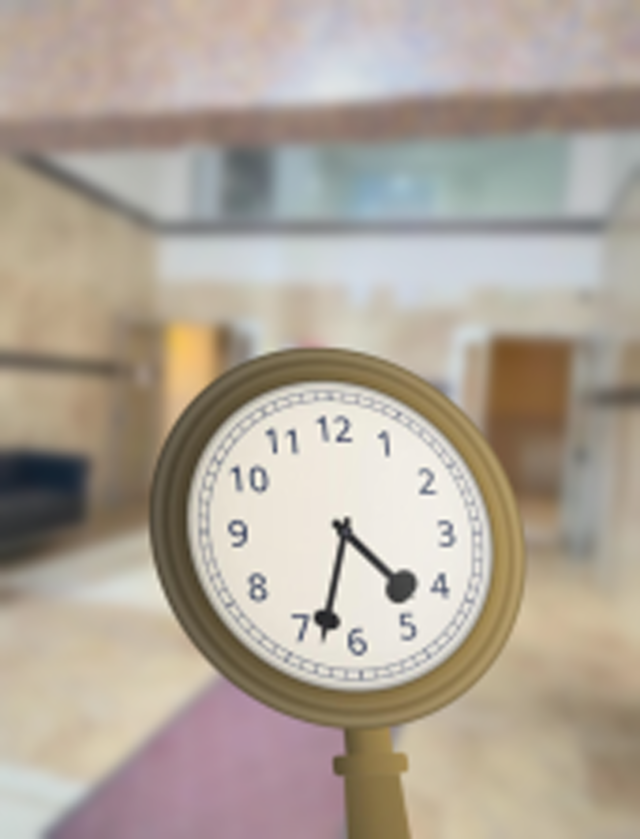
**4:33**
